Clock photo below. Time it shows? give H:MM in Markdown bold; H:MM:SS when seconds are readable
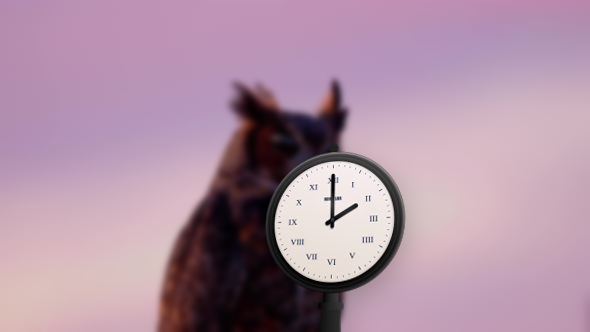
**2:00**
